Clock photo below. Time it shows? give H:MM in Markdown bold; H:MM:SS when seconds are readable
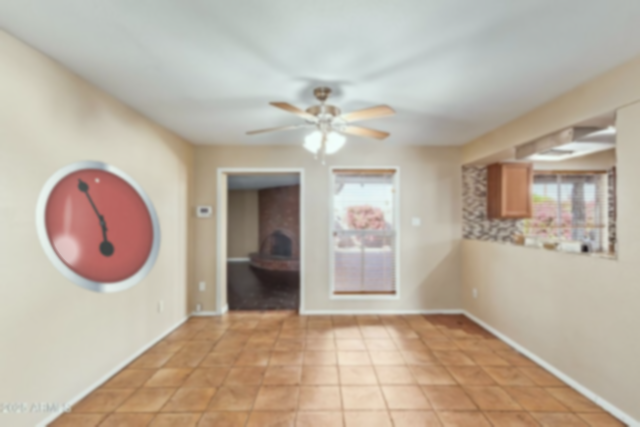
**5:56**
